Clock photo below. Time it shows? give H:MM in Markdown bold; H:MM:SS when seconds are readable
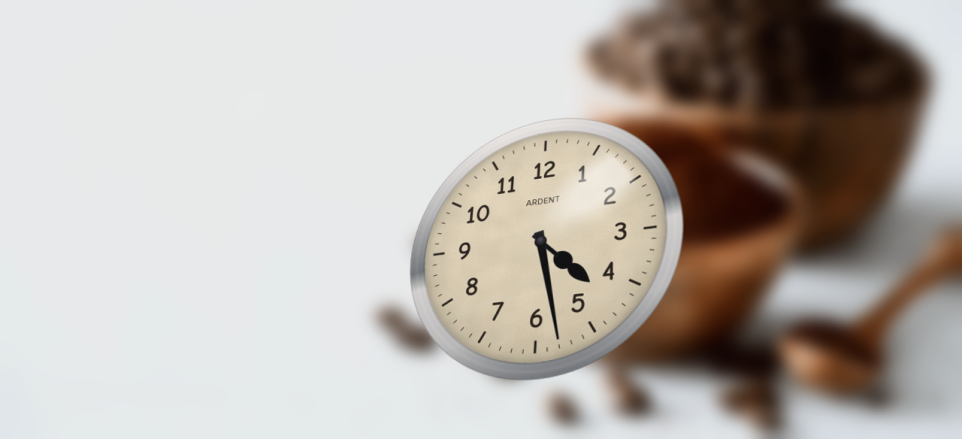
**4:28**
